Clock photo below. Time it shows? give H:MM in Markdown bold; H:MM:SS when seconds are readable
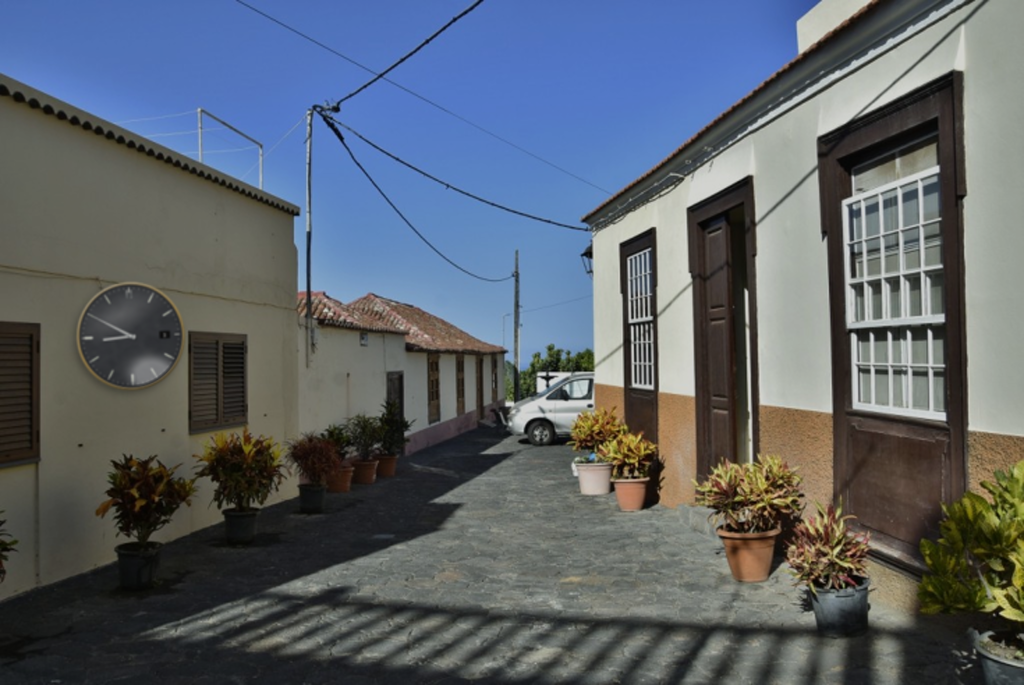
**8:50**
